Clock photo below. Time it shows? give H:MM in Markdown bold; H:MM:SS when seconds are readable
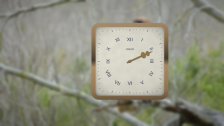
**2:11**
